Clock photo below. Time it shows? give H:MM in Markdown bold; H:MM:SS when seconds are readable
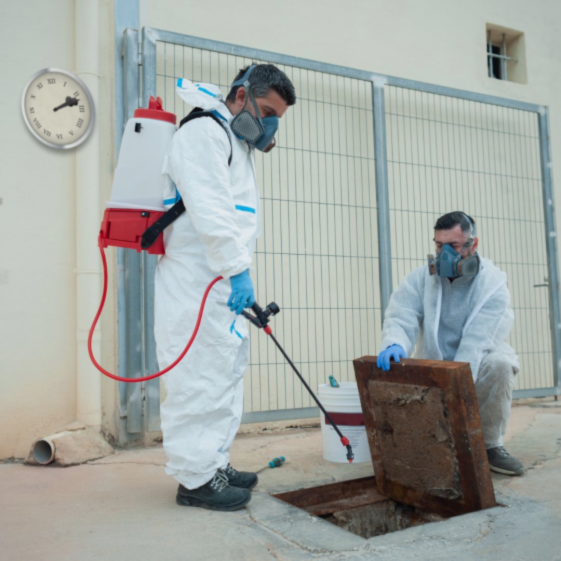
**2:12**
